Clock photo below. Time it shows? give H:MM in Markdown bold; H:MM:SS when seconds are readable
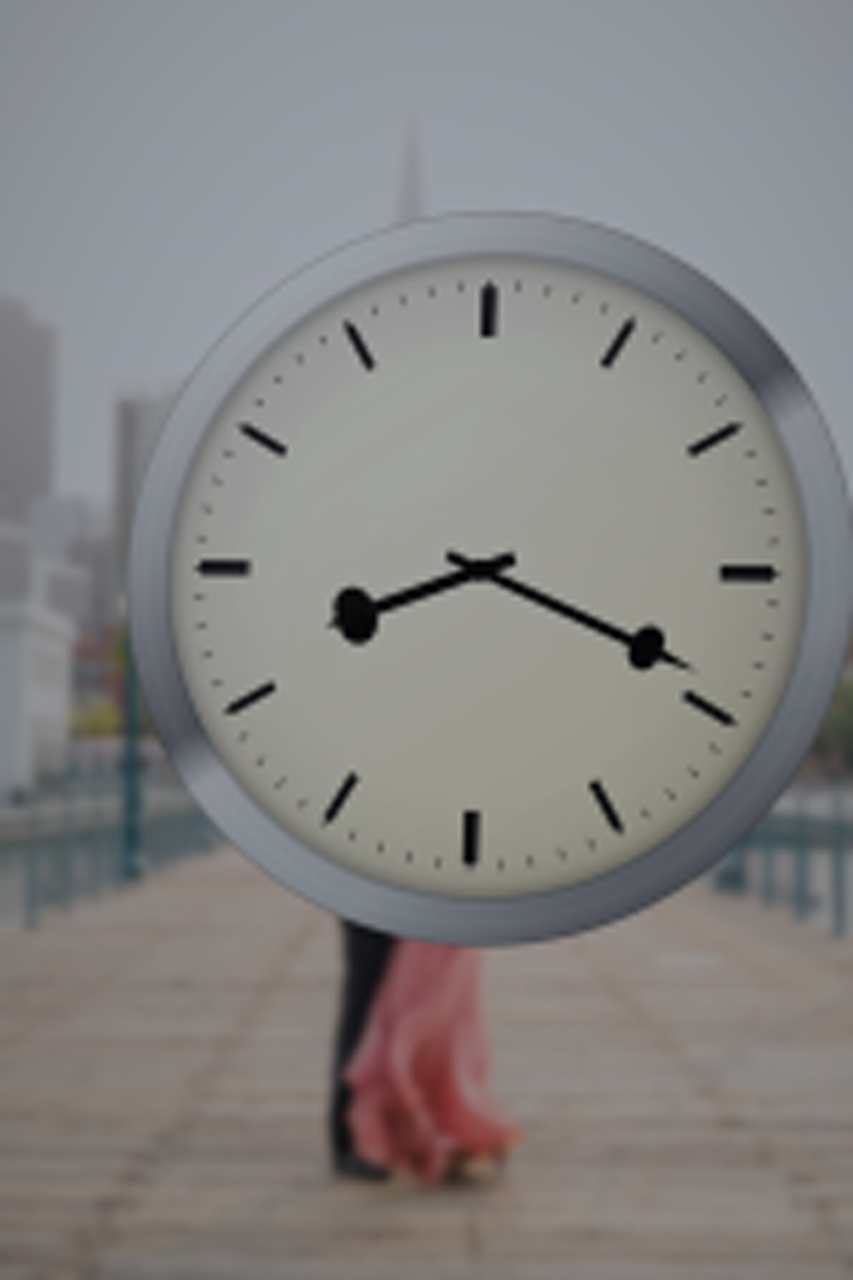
**8:19**
